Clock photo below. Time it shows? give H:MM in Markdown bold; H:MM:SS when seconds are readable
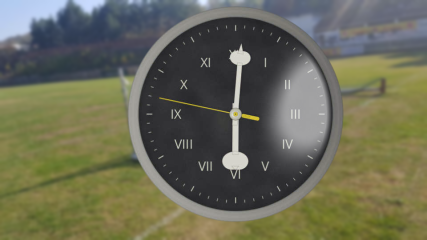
**6:00:47**
